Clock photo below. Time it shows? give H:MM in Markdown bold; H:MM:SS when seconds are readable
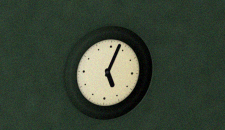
**5:03**
